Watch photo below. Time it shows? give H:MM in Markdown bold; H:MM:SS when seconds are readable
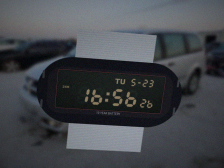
**16:56:26**
